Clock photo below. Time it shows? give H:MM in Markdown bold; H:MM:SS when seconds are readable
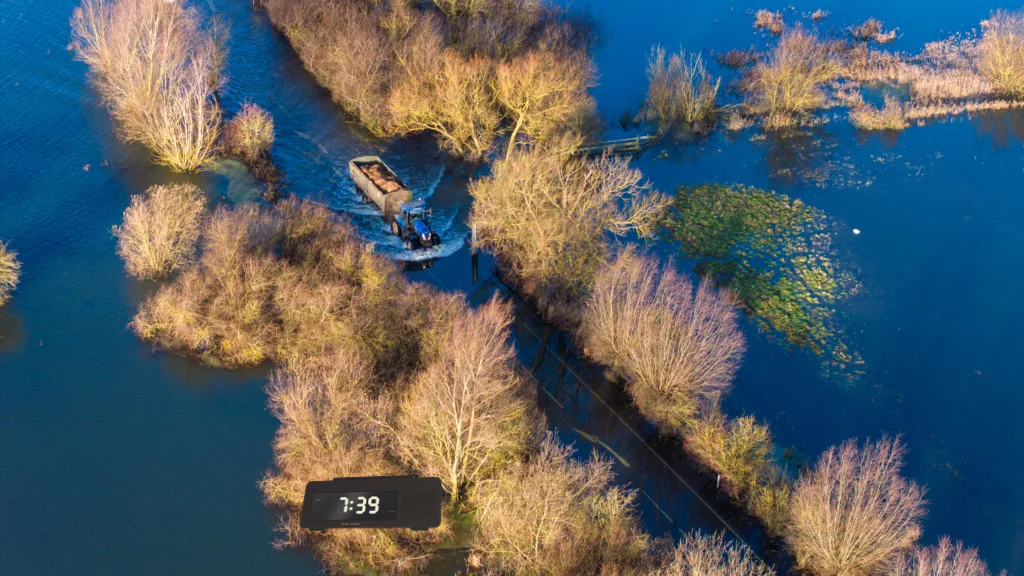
**7:39**
